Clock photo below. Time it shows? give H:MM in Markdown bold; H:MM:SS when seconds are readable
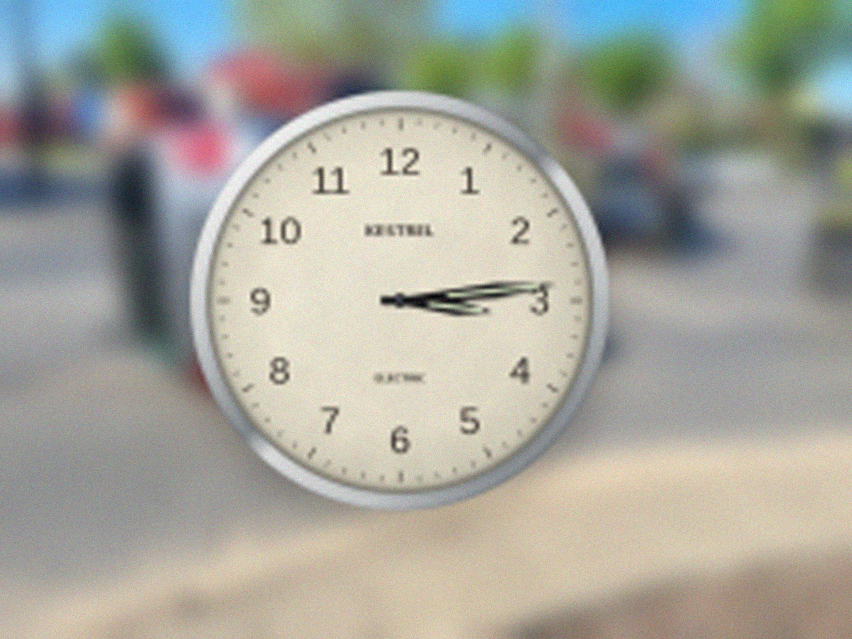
**3:14**
